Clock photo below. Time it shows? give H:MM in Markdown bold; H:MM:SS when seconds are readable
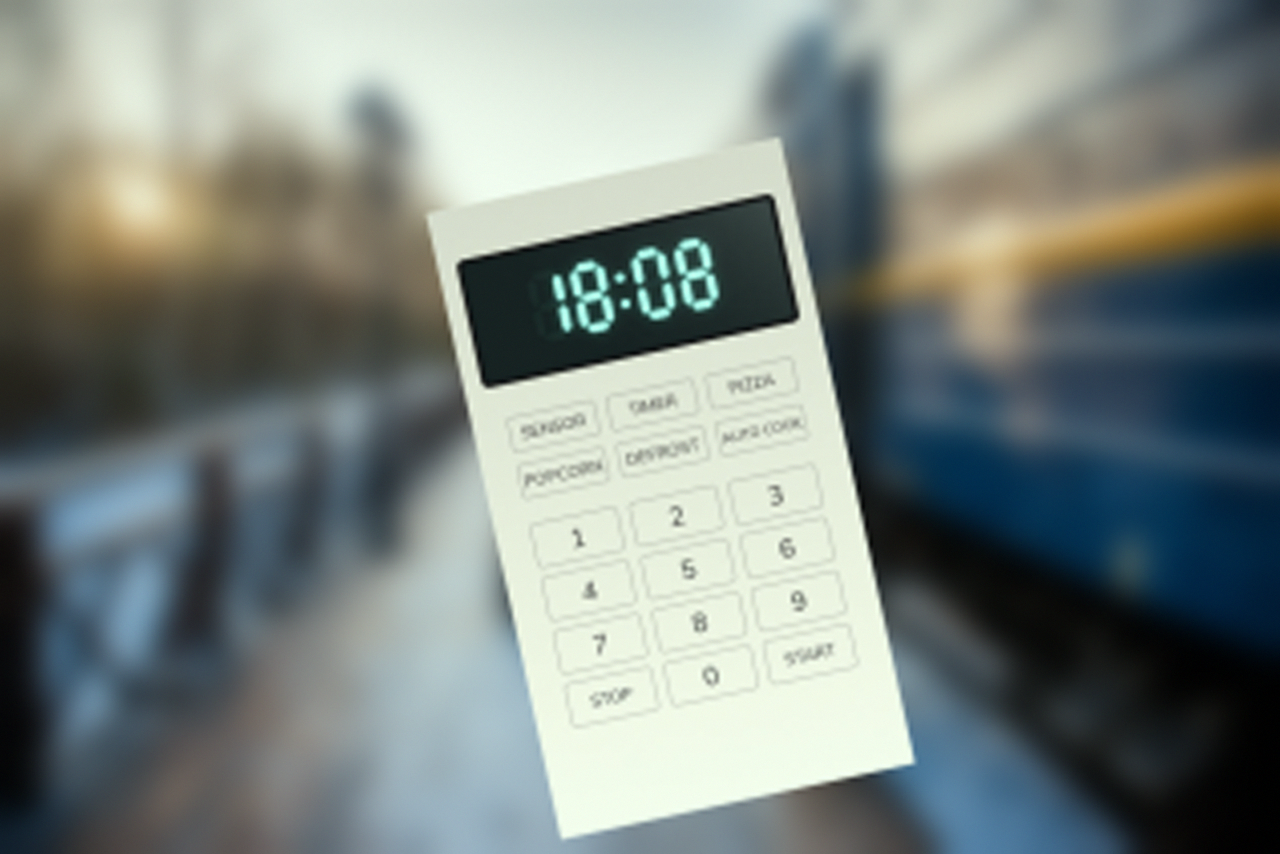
**18:08**
